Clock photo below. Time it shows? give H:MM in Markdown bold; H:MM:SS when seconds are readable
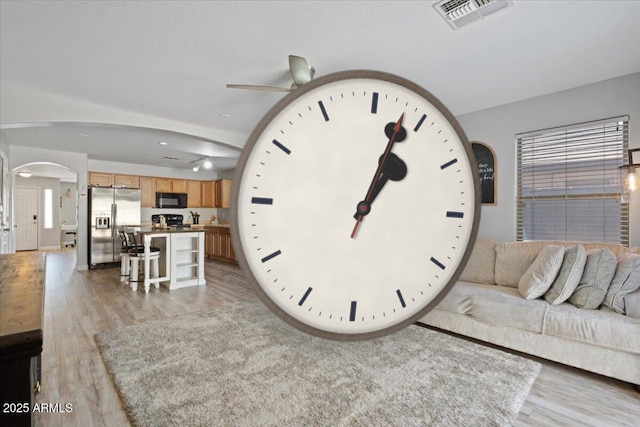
**1:03:03**
